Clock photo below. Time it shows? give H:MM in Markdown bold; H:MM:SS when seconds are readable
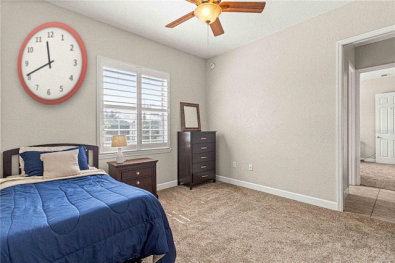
**11:41**
